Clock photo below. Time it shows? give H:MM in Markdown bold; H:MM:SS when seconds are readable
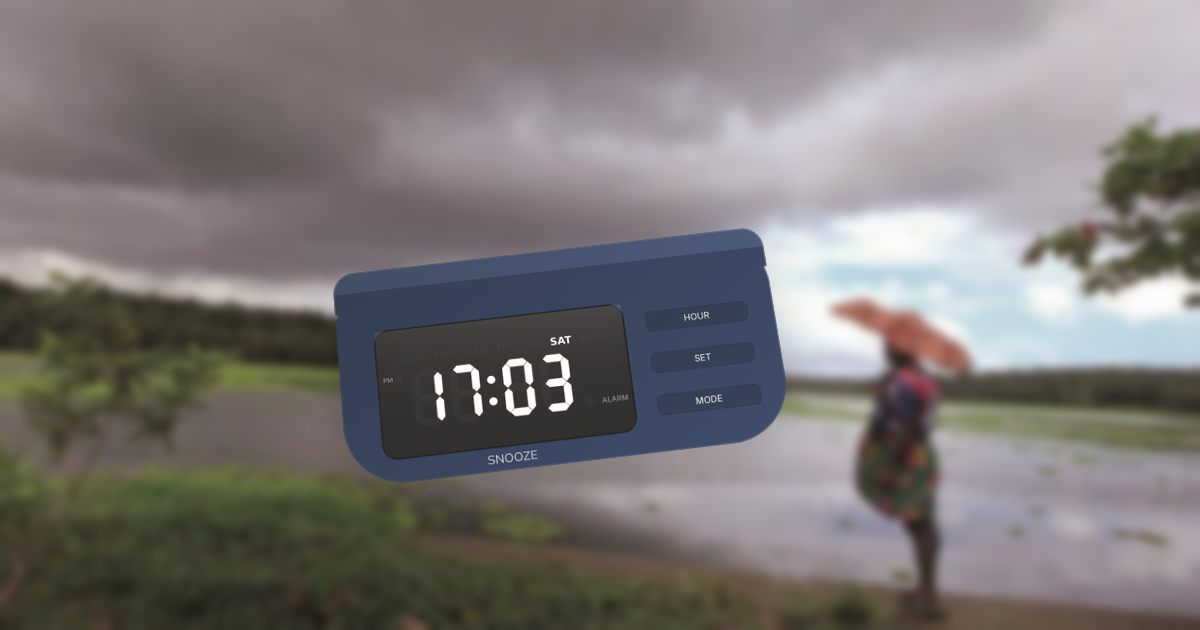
**17:03**
